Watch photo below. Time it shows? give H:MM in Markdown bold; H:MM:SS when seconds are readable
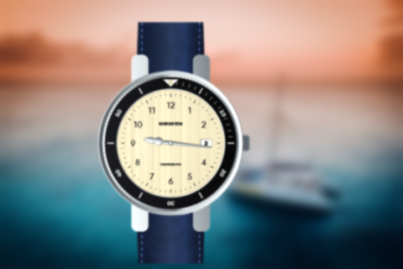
**9:16**
